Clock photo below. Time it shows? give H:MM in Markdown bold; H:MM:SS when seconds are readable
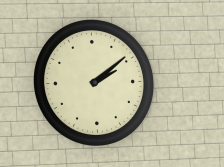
**2:09**
